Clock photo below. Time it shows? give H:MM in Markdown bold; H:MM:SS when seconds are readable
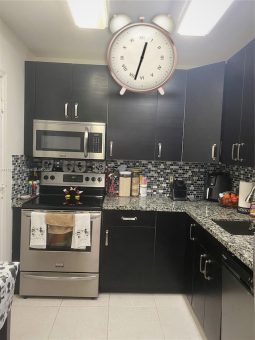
**12:33**
